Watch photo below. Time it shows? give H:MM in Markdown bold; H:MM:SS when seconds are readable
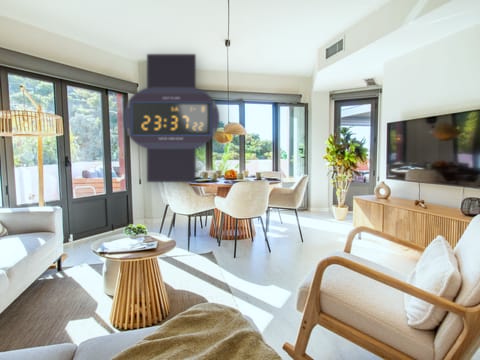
**23:37**
